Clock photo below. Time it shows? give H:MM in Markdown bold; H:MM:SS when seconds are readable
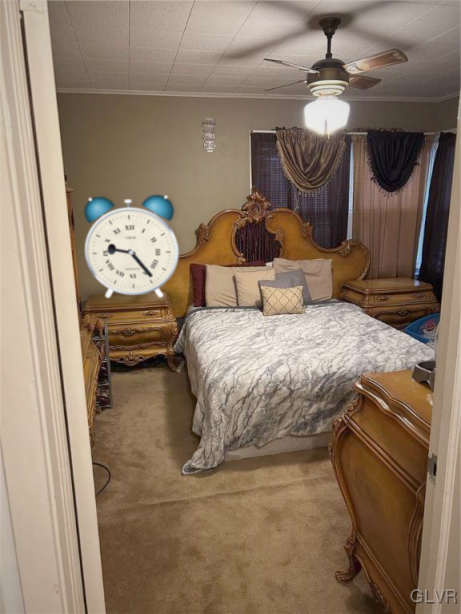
**9:24**
